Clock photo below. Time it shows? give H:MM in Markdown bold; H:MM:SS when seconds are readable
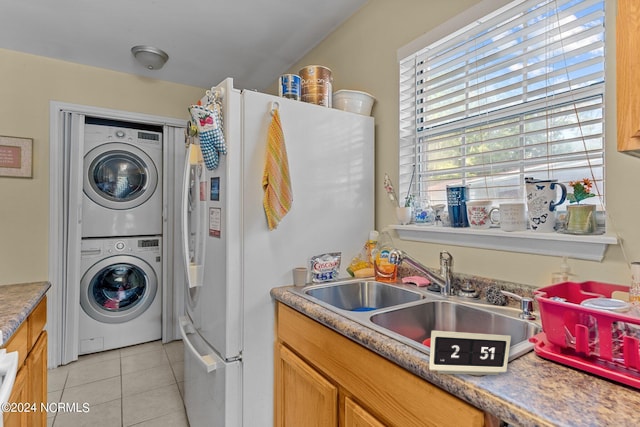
**2:51**
